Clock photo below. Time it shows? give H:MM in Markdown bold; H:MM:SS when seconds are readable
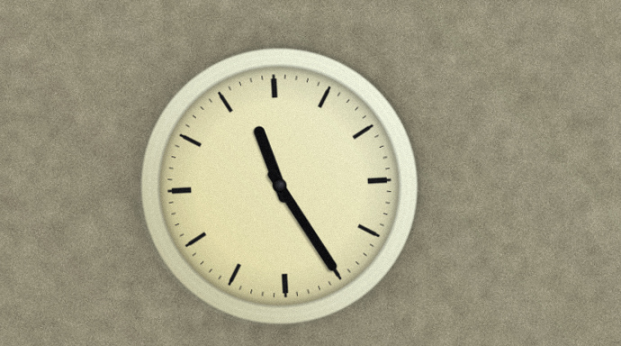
**11:25**
